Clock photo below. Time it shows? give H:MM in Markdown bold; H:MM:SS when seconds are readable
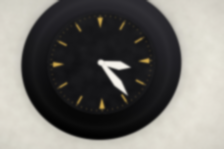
**3:24**
